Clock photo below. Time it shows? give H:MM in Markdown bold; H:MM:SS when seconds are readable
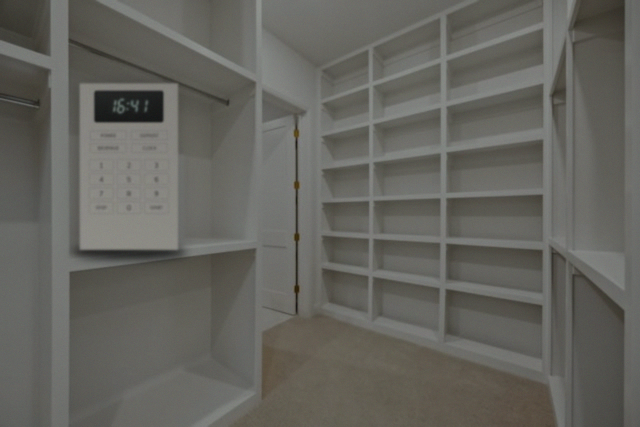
**16:41**
